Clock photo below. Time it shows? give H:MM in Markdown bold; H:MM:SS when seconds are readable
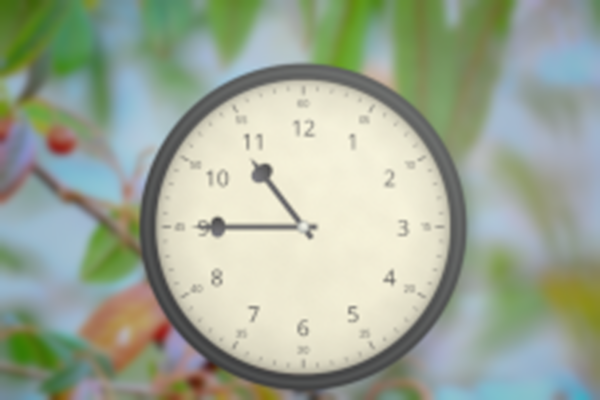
**10:45**
